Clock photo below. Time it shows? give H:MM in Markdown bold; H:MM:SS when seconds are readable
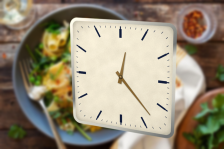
**12:23**
